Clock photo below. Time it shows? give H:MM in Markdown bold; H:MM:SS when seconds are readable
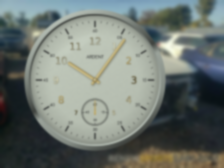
**10:06**
